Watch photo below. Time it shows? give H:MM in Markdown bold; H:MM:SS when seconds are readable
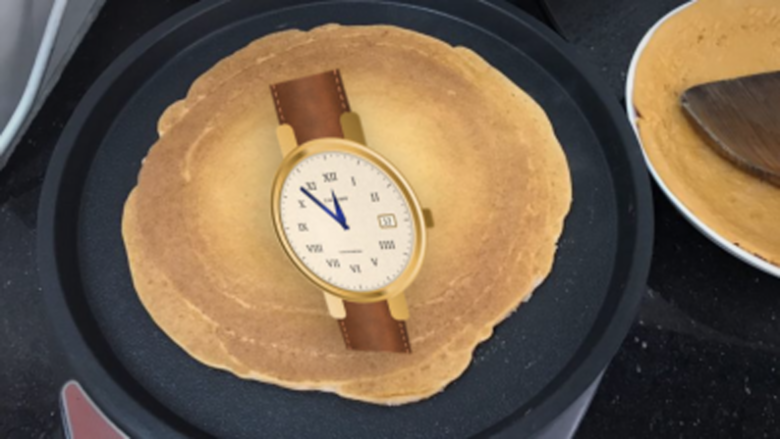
**11:53**
